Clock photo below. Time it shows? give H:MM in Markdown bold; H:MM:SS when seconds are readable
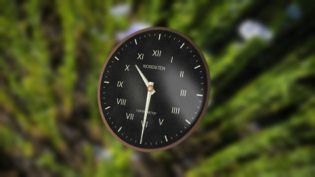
**10:30**
